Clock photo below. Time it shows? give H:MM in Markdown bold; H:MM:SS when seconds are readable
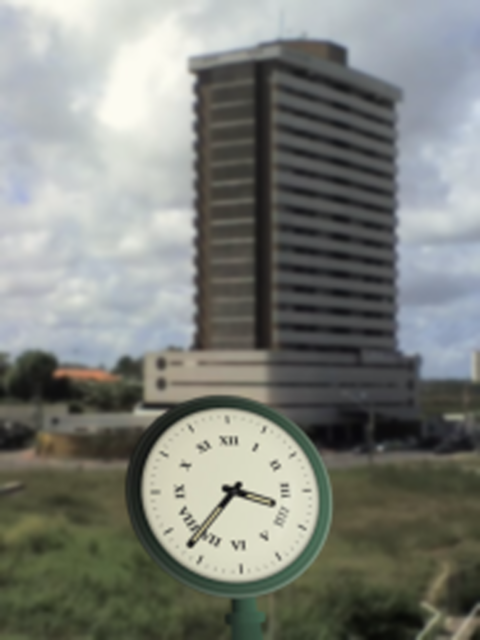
**3:37**
